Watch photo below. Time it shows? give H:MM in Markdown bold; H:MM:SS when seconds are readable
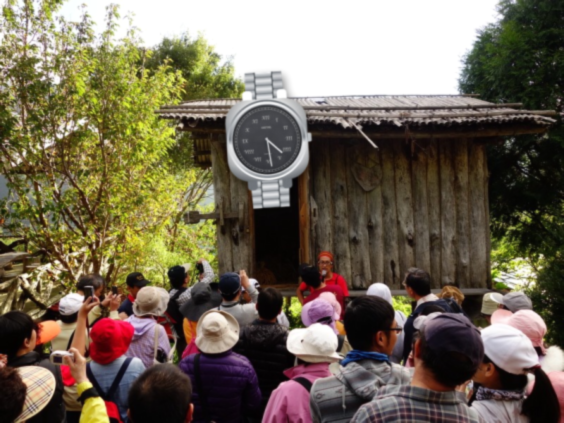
**4:29**
